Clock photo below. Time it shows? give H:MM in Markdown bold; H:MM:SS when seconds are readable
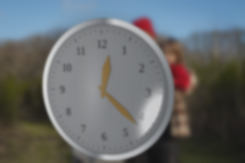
**12:22**
